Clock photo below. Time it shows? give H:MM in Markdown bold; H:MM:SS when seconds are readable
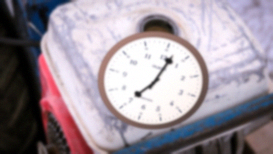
**7:02**
